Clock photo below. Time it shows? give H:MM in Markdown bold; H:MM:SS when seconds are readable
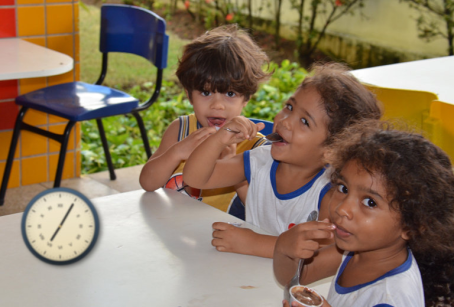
**7:05**
